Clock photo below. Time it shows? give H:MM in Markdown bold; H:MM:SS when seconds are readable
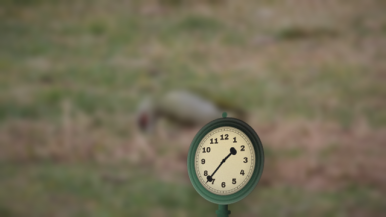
**1:37**
